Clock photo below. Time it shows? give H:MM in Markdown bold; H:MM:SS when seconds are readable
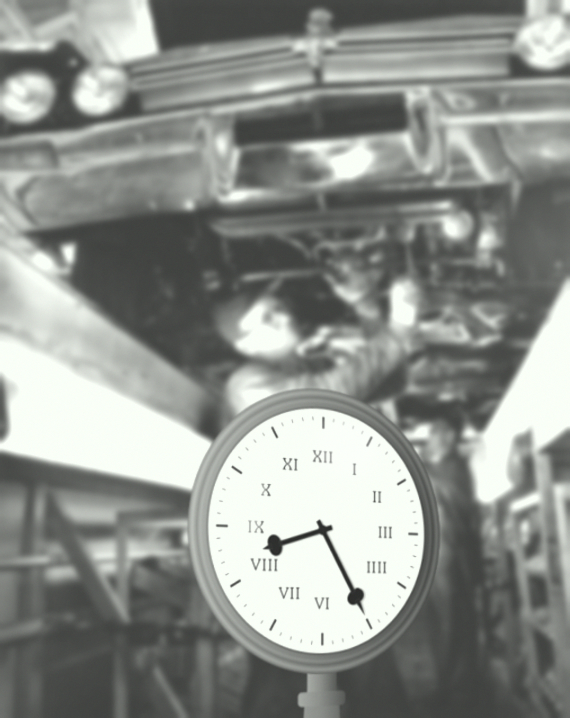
**8:25**
